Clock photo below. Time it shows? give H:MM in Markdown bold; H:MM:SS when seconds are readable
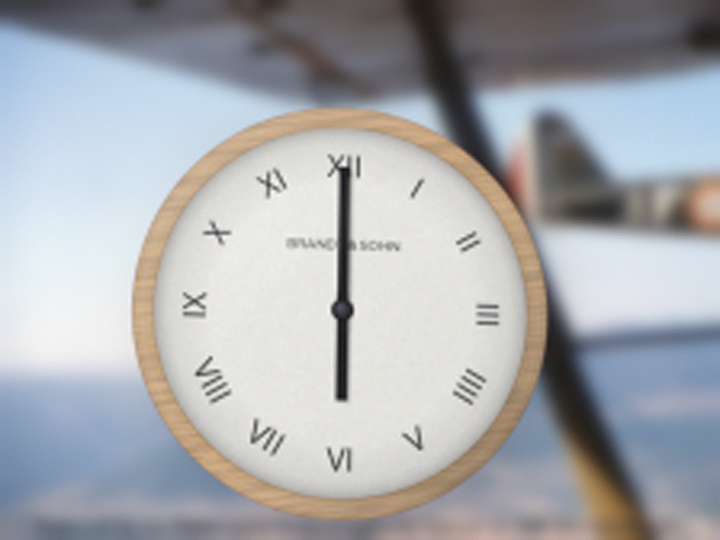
**6:00**
